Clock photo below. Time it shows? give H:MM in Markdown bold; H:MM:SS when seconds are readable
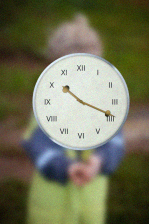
**10:19**
